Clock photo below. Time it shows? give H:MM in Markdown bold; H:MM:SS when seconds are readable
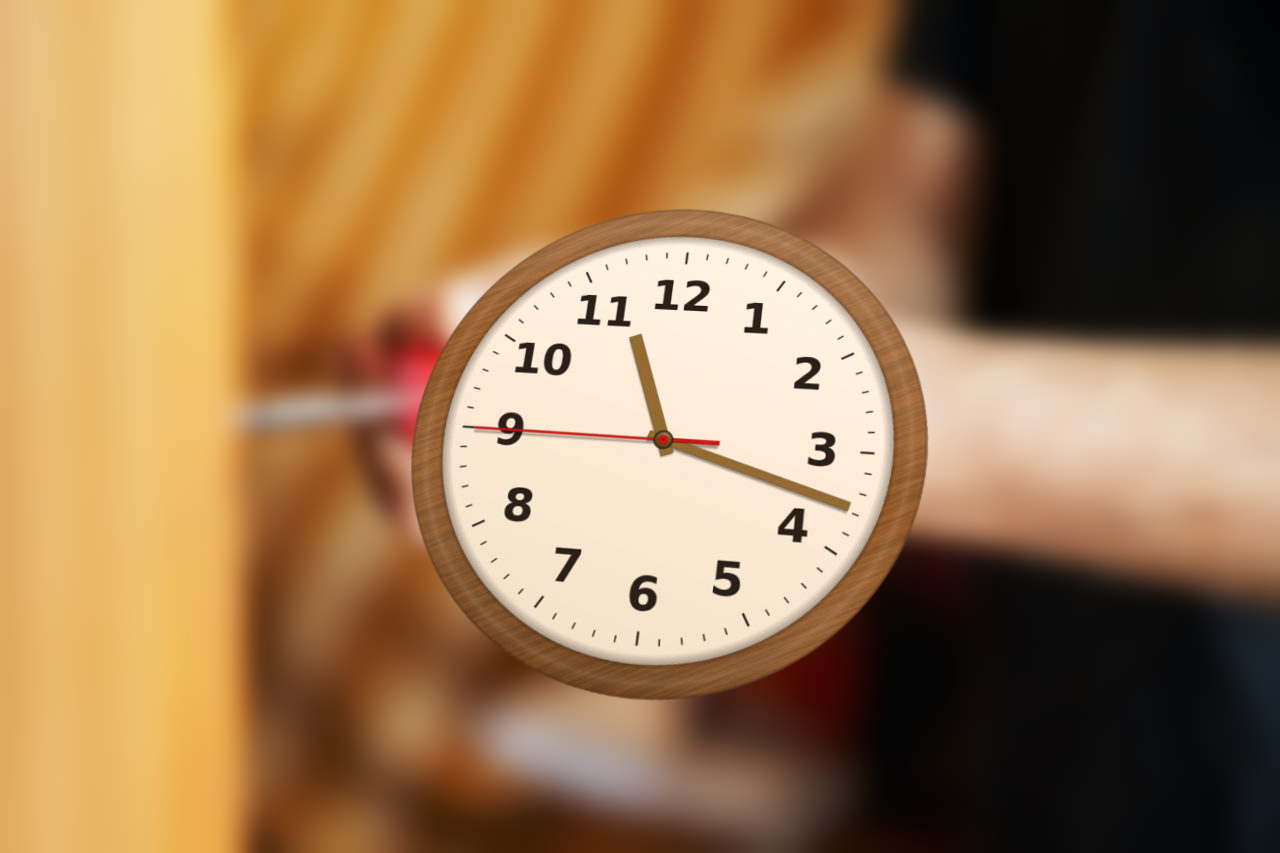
**11:17:45**
